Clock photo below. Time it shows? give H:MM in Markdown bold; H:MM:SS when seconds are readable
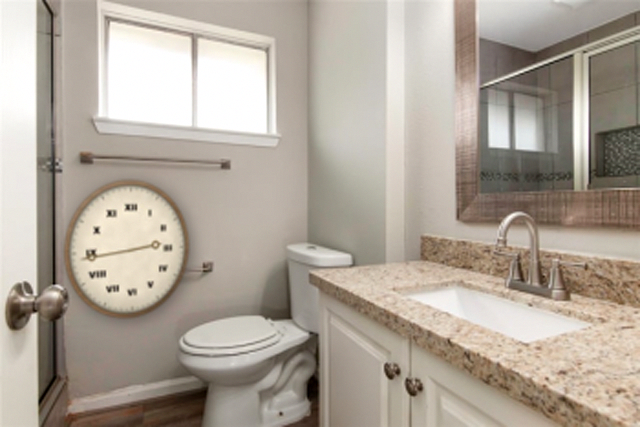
**2:44**
